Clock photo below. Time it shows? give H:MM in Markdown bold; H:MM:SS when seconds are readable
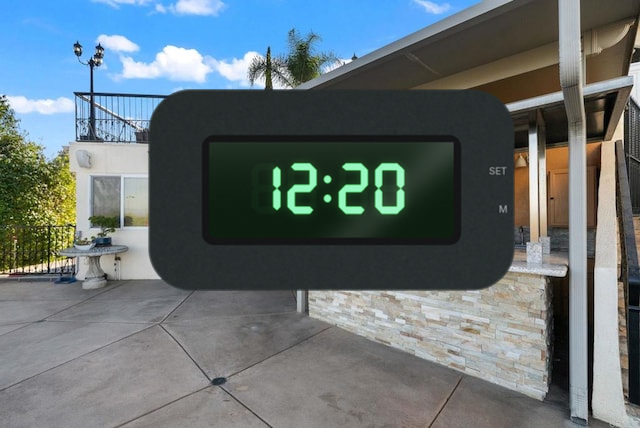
**12:20**
